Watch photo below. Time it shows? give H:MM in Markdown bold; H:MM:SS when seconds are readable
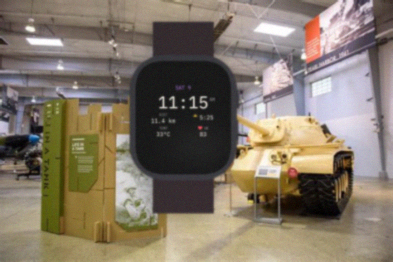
**11:15**
